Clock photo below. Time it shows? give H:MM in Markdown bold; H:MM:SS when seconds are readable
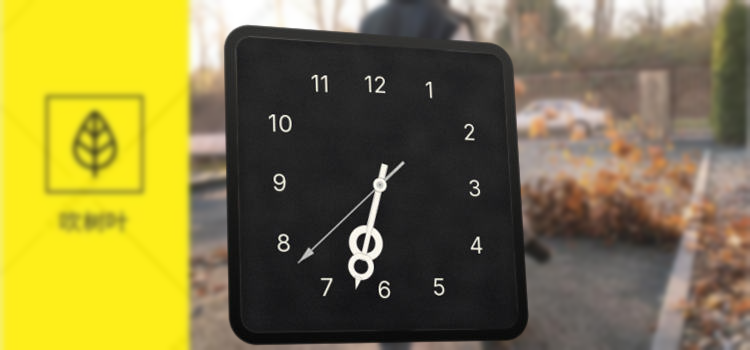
**6:32:38**
